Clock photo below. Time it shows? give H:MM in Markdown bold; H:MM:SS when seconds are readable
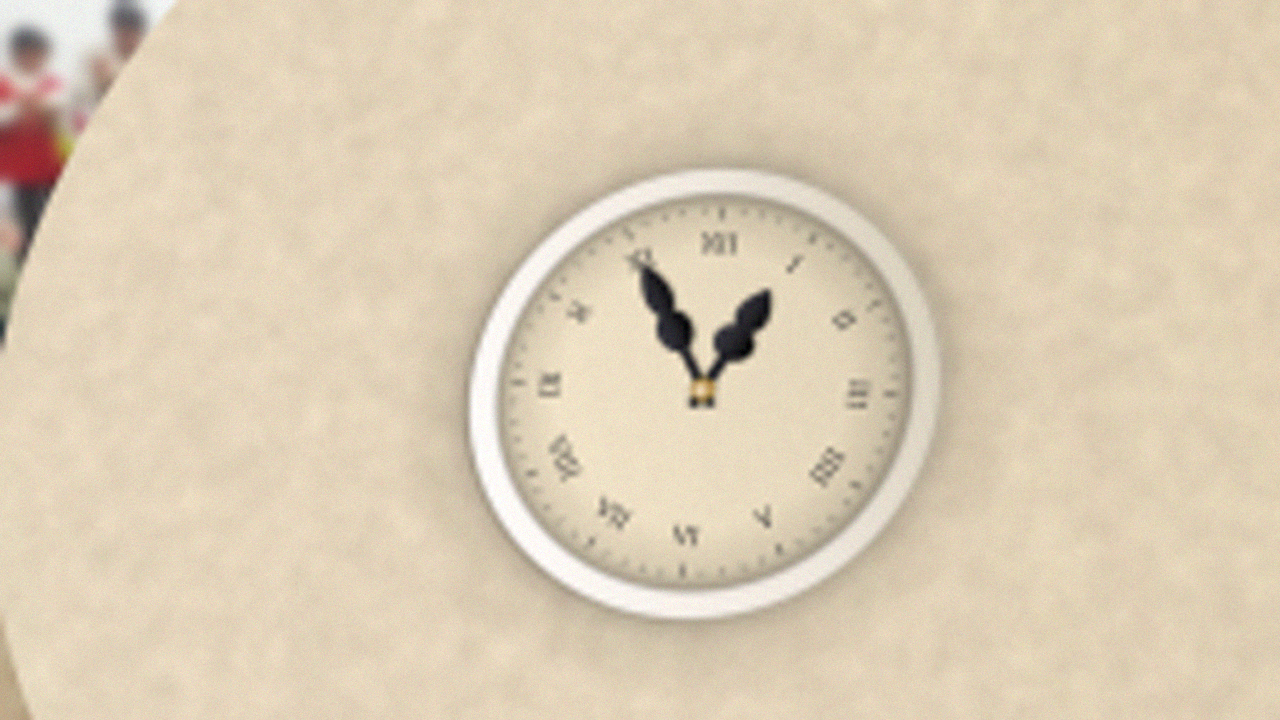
**12:55**
